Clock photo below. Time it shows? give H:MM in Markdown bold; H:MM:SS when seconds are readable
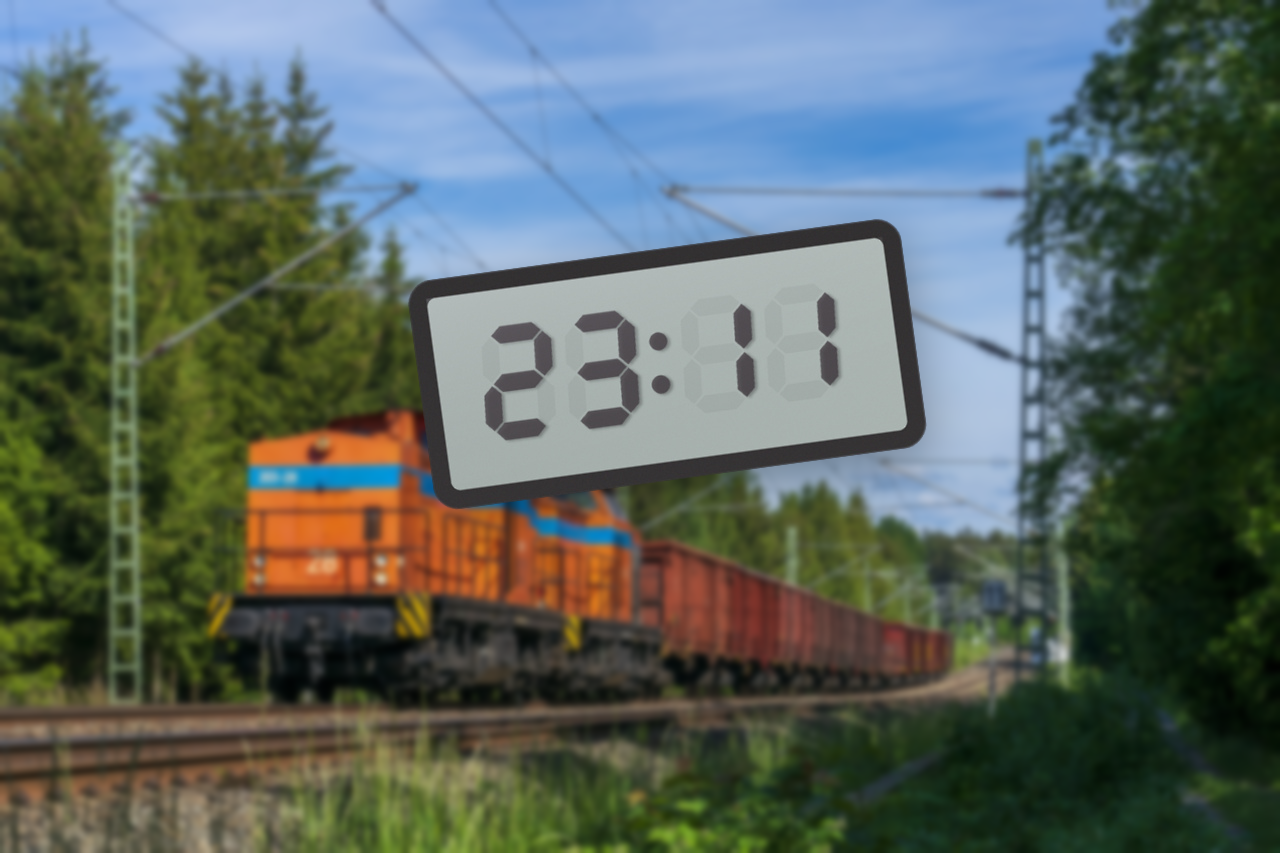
**23:11**
